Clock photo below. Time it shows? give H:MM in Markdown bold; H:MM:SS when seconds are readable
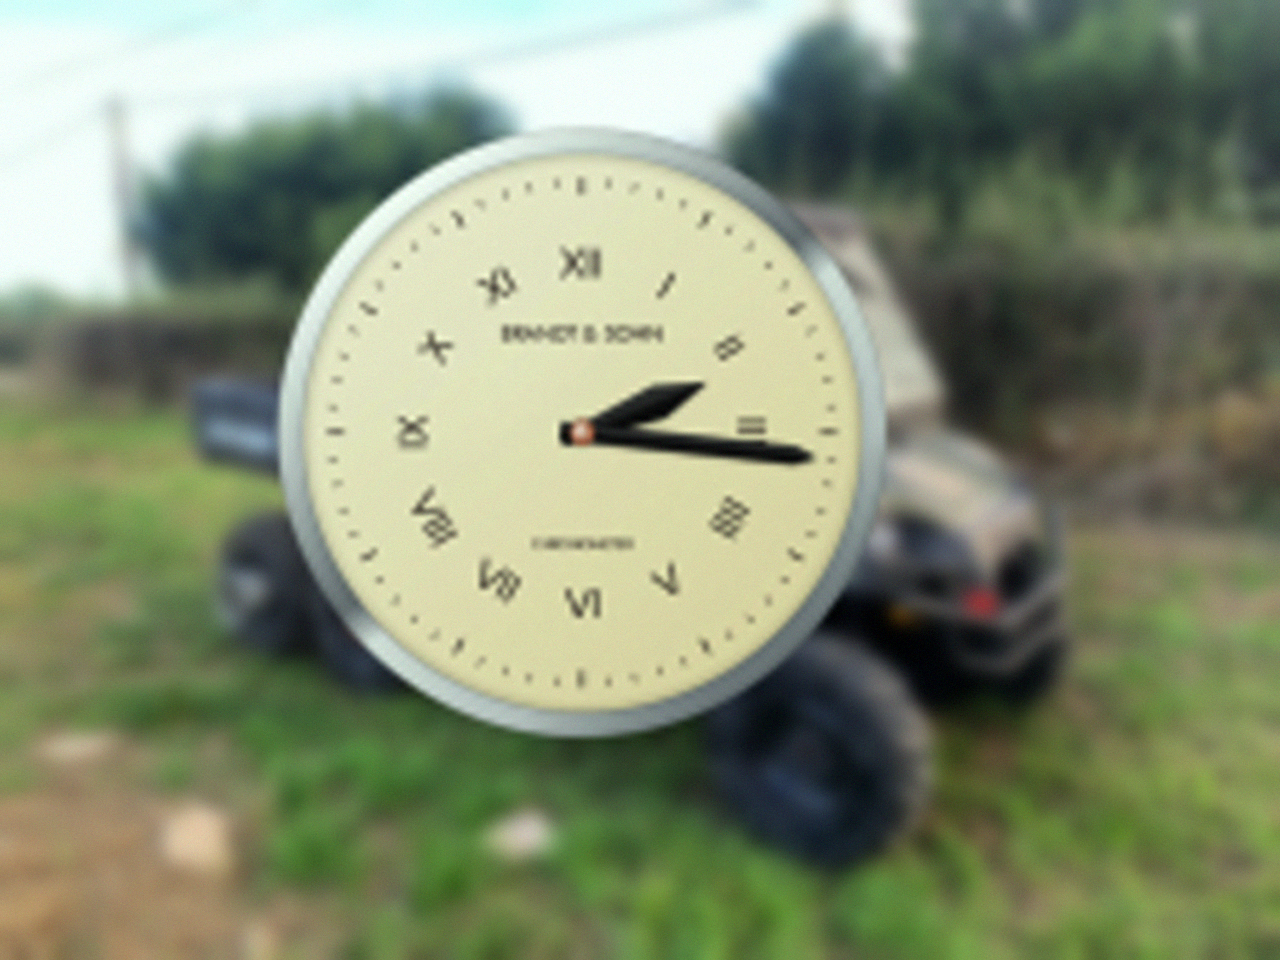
**2:16**
